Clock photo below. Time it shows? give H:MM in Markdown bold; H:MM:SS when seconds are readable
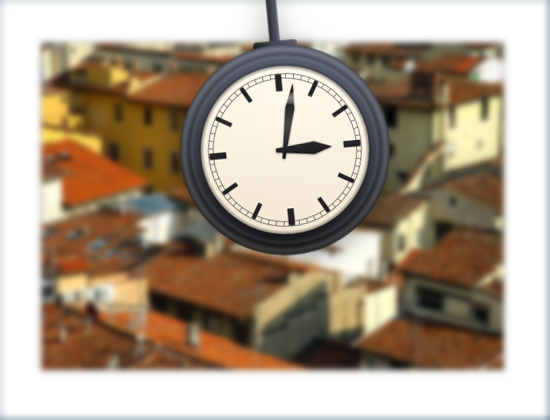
**3:02**
